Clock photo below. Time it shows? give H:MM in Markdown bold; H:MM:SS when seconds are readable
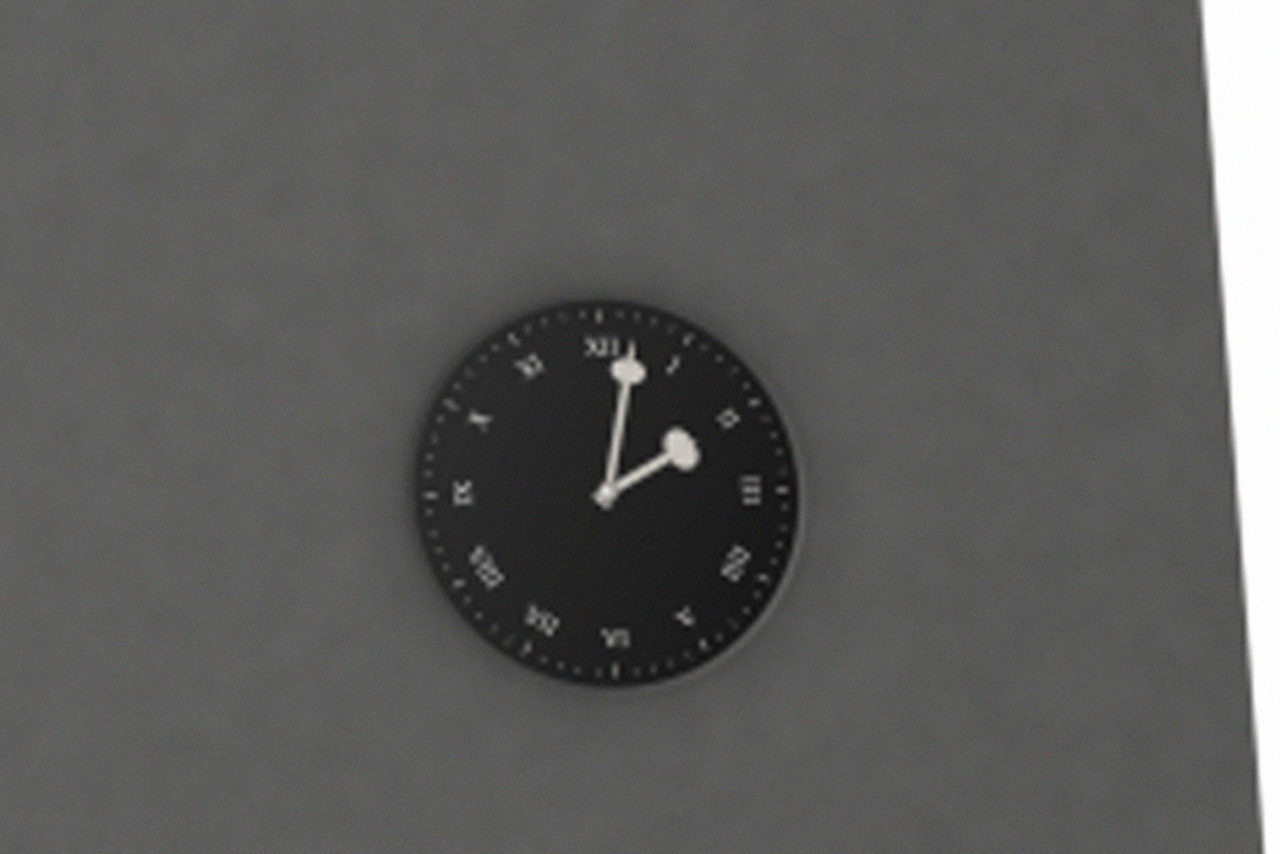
**2:02**
